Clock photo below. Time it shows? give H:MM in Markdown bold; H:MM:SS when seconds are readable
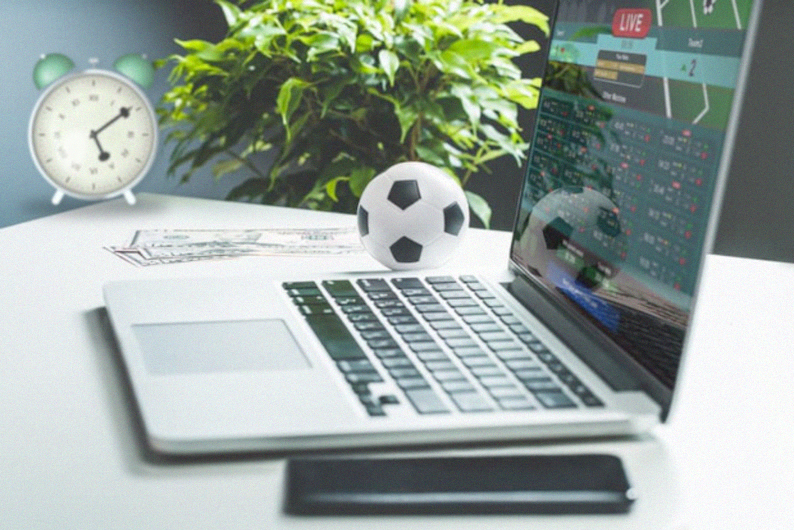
**5:09**
